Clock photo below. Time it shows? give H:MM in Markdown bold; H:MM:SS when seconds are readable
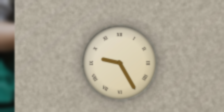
**9:25**
